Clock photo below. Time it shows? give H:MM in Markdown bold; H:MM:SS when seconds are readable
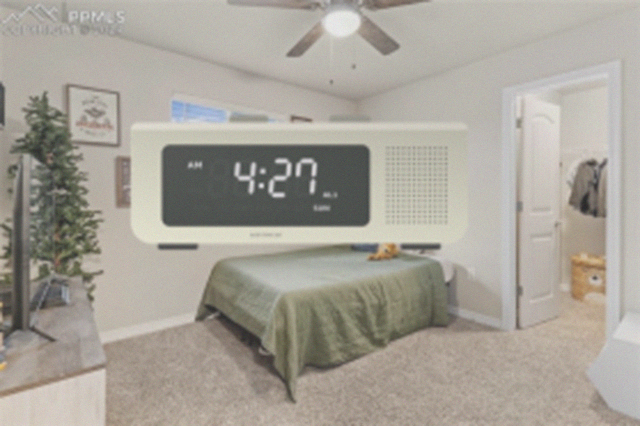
**4:27**
